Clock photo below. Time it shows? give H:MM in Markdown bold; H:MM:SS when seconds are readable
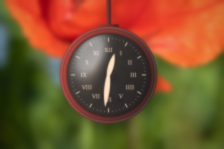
**12:31**
